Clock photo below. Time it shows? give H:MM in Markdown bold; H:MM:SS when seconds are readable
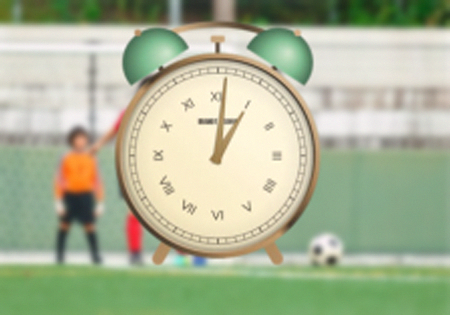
**1:01**
